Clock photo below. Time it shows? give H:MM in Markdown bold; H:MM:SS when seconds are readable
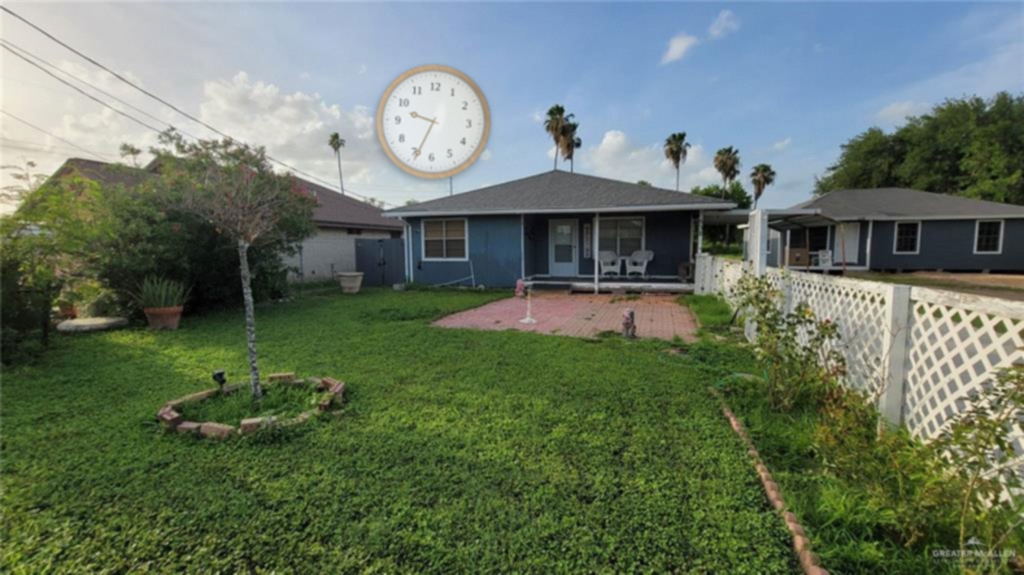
**9:34**
